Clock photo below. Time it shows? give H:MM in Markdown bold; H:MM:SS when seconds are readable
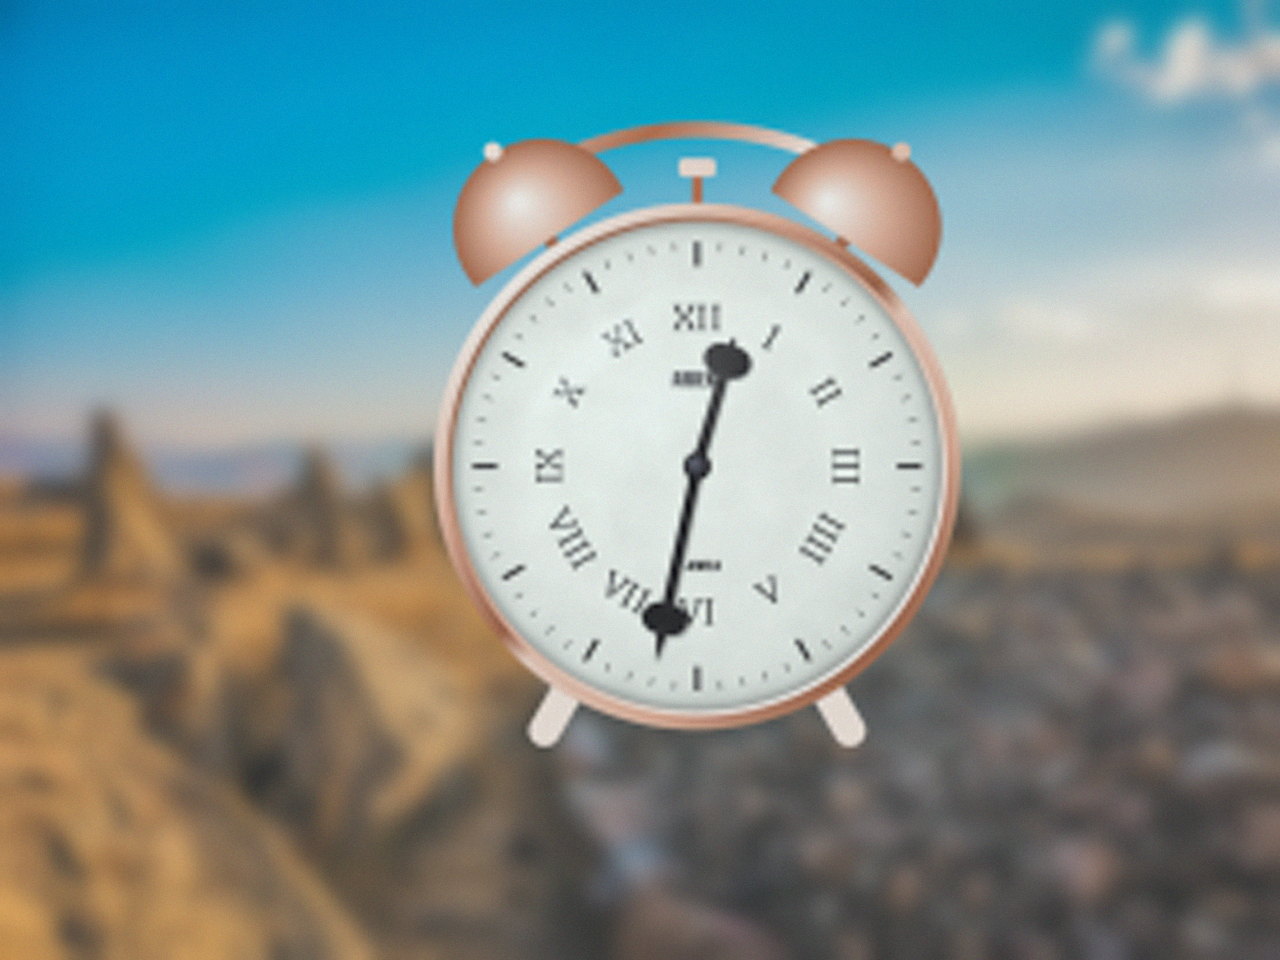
**12:32**
